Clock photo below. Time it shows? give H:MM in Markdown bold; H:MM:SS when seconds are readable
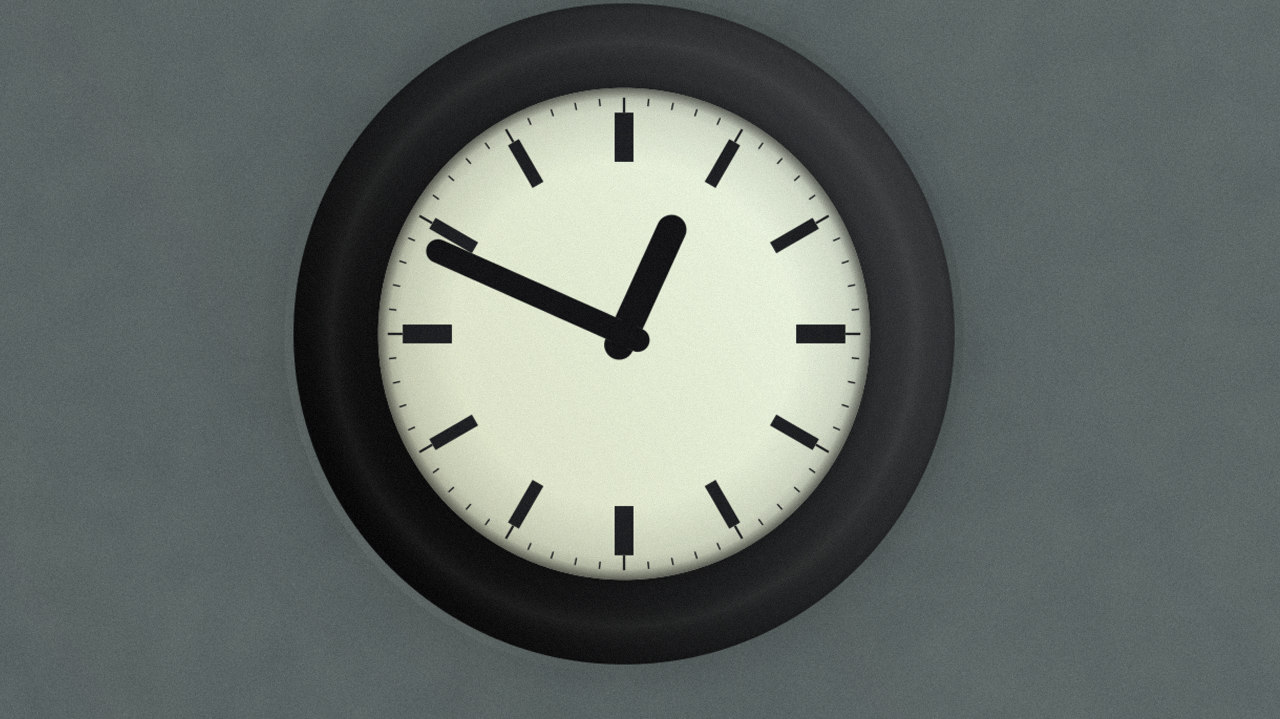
**12:49**
